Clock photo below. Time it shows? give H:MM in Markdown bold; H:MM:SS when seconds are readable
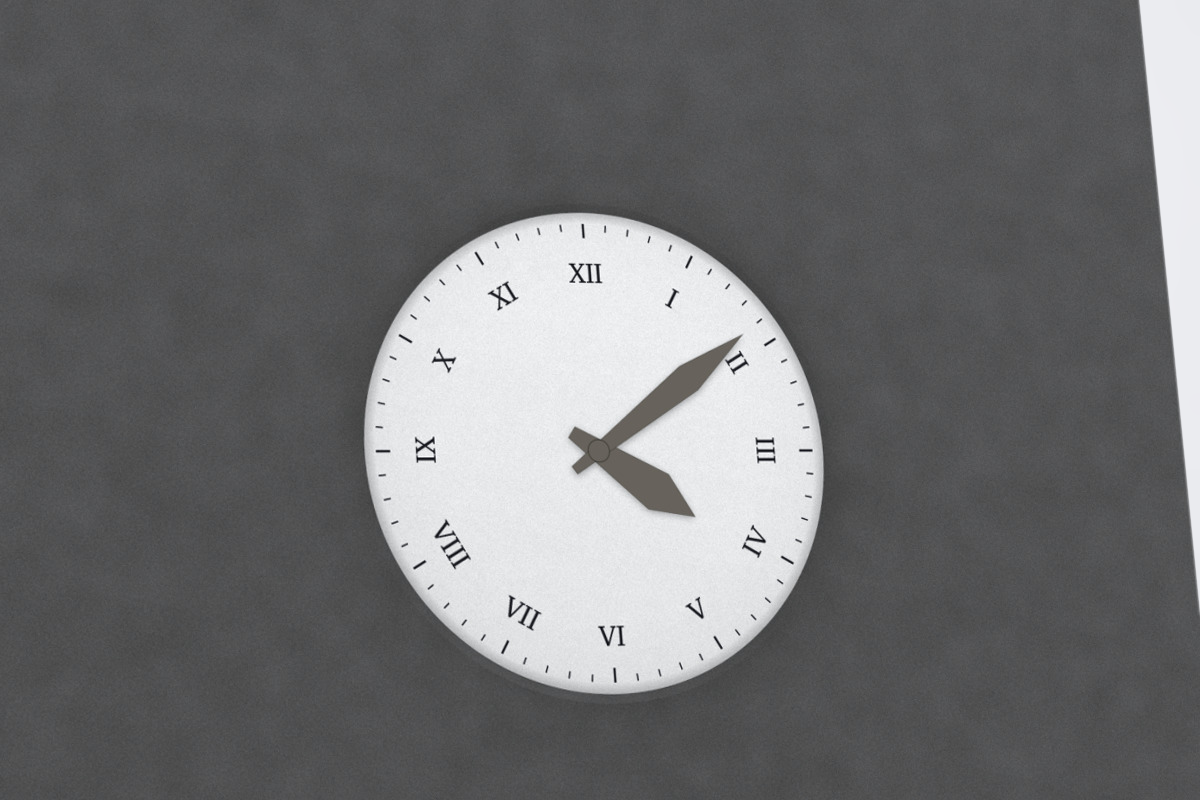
**4:09**
